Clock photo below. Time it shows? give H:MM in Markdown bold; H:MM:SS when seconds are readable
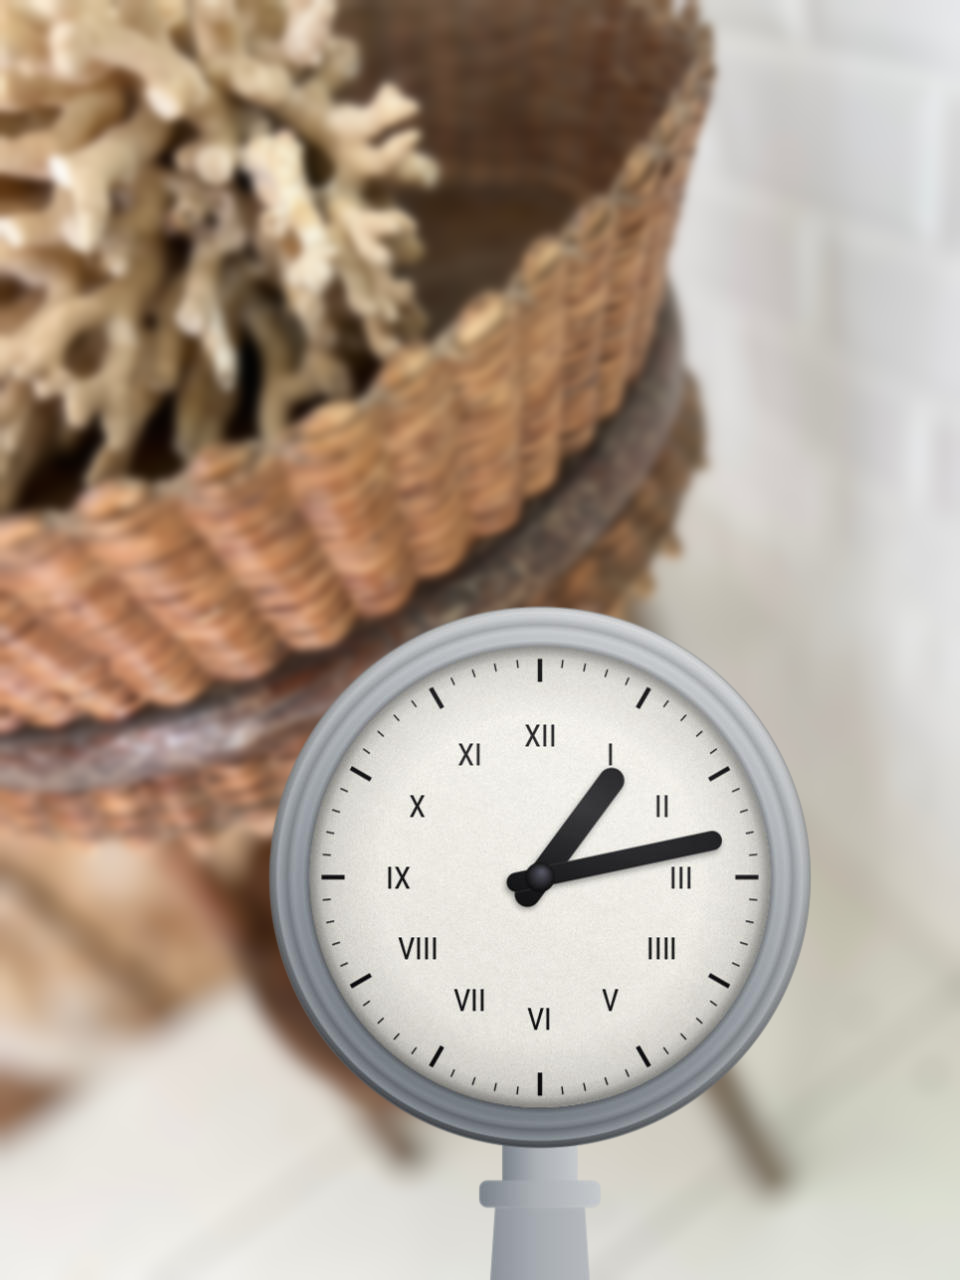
**1:13**
